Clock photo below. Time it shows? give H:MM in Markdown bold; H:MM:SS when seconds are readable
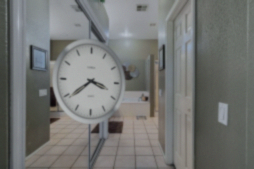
**3:39**
